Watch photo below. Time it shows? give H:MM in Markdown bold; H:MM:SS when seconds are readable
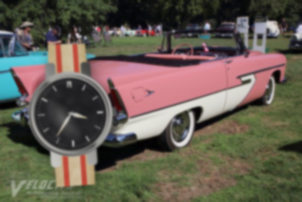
**3:36**
